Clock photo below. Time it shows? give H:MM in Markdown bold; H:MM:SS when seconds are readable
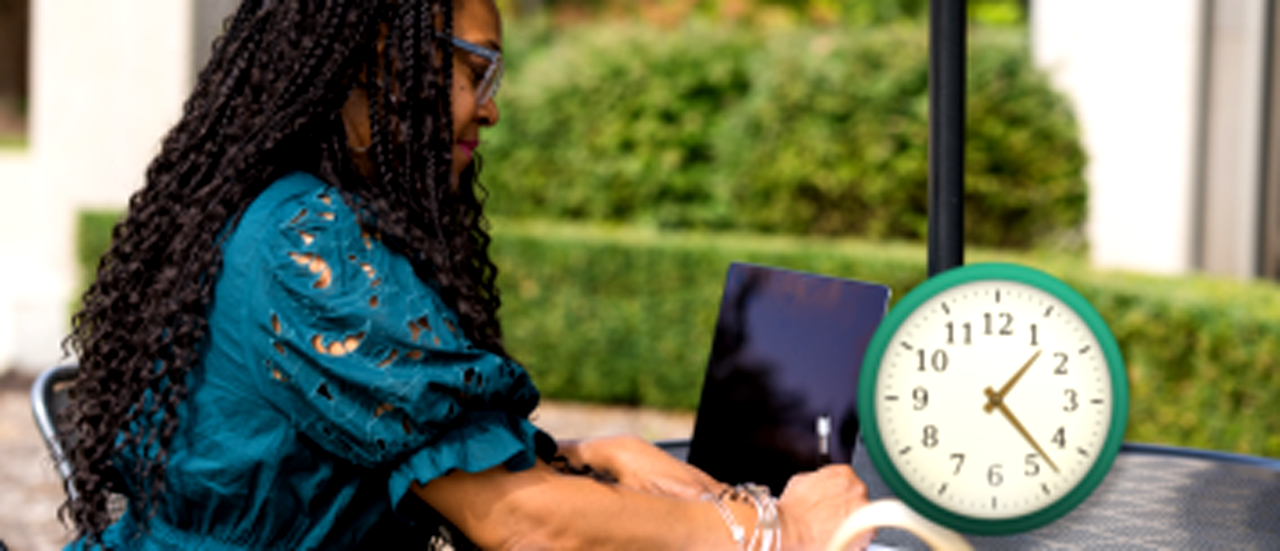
**1:23**
